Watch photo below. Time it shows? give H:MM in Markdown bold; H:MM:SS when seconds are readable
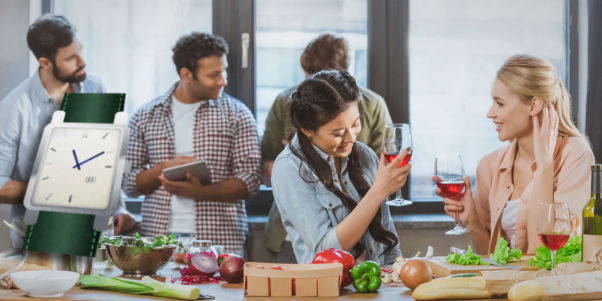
**11:09**
